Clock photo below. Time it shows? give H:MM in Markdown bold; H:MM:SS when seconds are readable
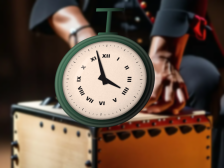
**3:57**
